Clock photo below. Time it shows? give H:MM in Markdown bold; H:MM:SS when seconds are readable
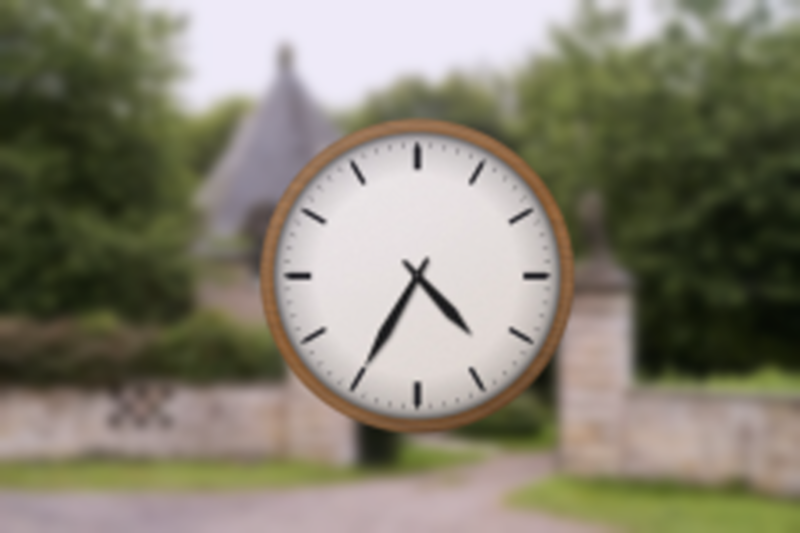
**4:35**
